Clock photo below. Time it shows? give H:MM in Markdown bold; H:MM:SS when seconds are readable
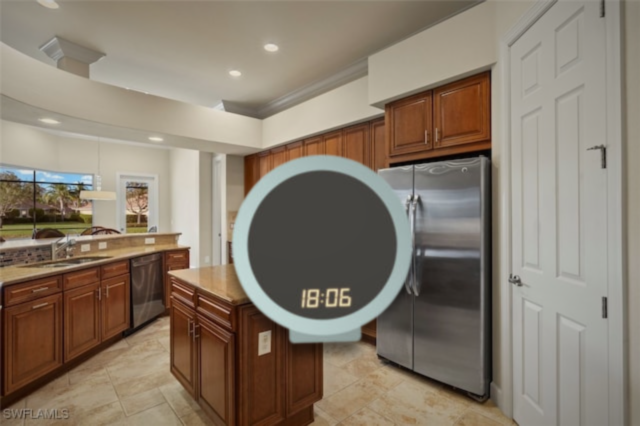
**18:06**
